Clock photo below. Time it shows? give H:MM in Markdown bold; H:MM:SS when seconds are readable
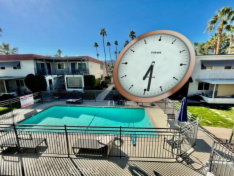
**6:29**
